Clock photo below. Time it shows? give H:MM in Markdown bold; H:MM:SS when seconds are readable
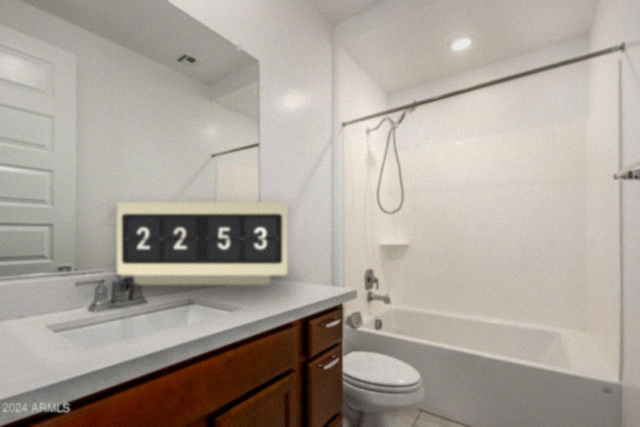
**22:53**
